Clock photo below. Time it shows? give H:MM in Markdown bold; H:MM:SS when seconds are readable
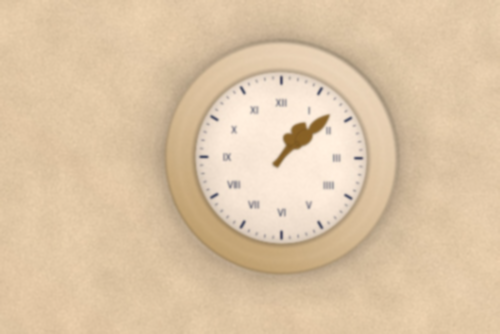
**1:08**
